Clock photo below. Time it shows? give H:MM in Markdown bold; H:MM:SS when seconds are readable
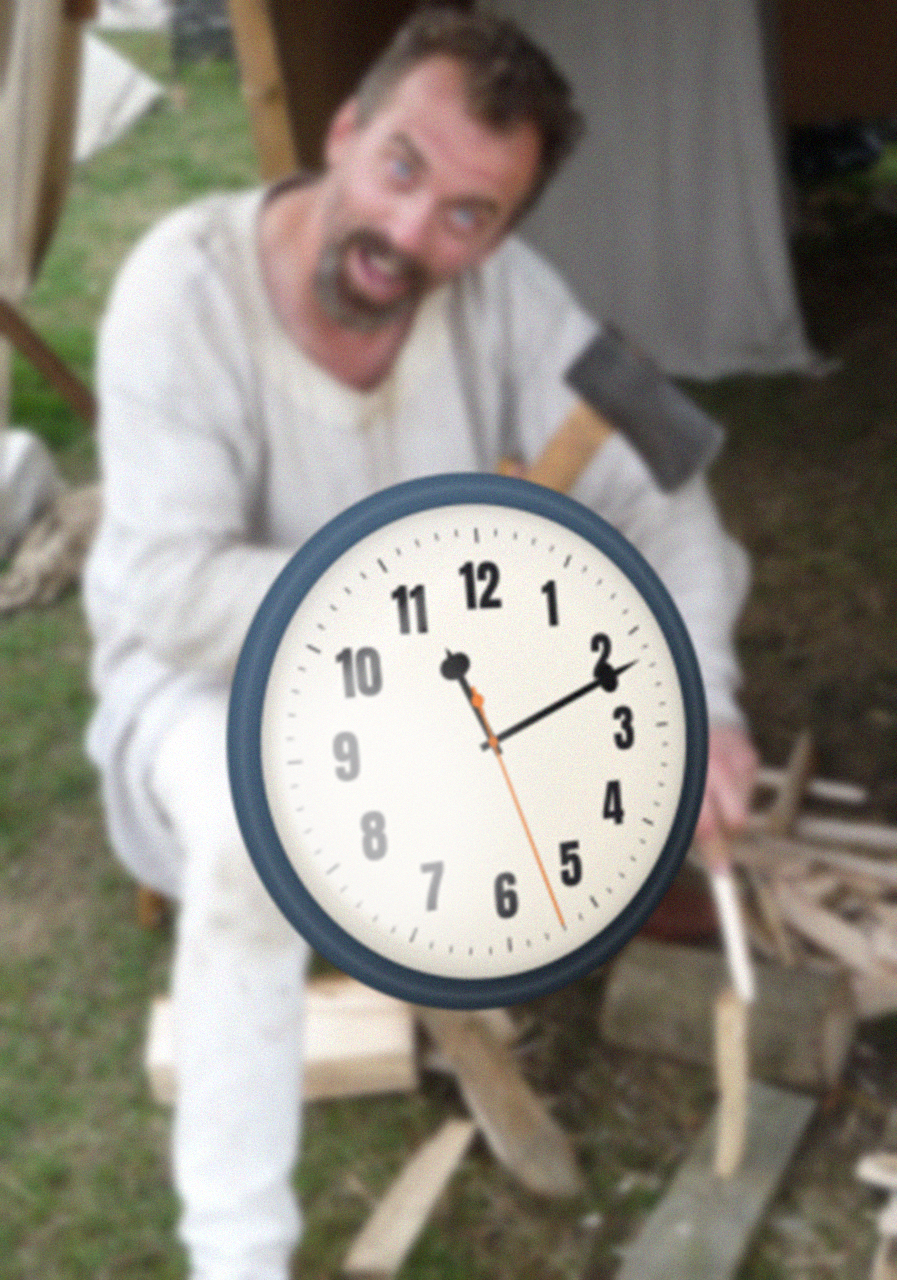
**11:11:27**
